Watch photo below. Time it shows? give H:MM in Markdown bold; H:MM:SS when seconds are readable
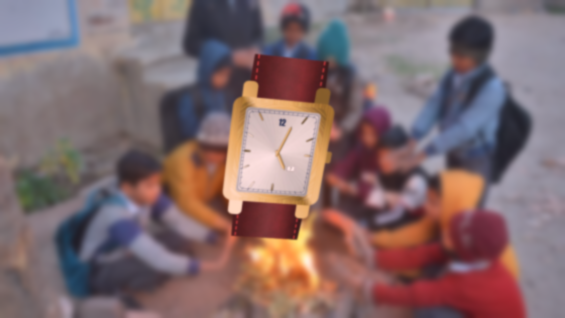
**5:03**
